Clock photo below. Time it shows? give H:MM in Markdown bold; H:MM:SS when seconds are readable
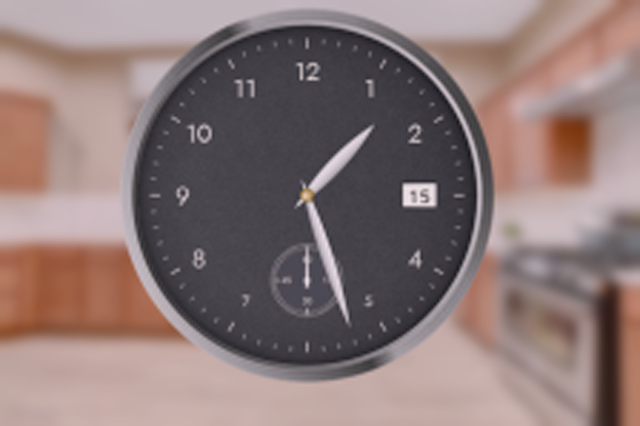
**1:27**
